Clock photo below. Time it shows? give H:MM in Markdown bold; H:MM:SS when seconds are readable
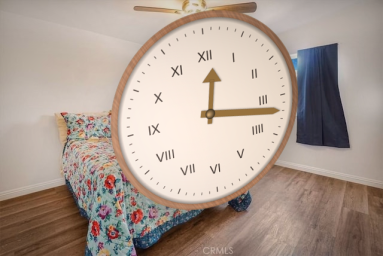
**12:17**
